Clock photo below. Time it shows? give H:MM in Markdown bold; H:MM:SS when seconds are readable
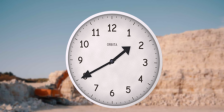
**1:40**
